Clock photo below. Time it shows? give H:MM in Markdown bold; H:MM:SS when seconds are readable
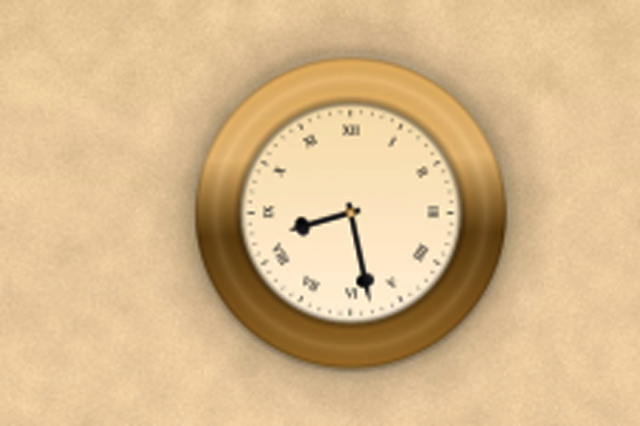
**8:28**
